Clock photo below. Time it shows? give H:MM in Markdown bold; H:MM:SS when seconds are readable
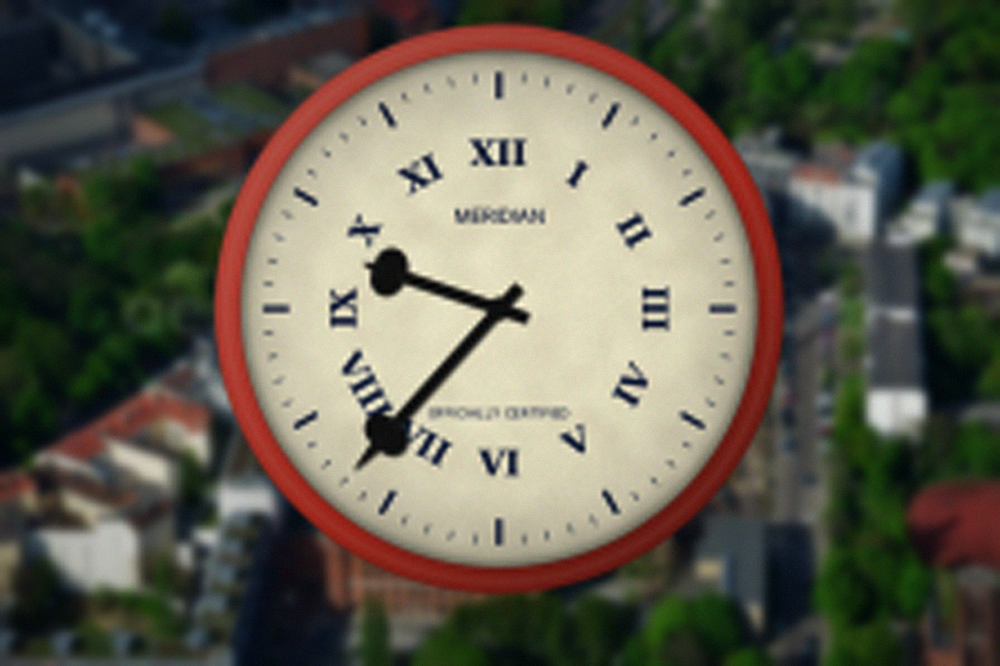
**9:37**
